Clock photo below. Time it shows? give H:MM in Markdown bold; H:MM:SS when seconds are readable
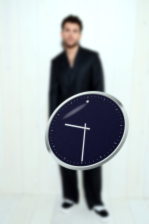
**9:30**
